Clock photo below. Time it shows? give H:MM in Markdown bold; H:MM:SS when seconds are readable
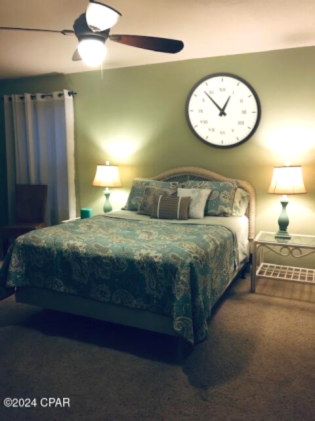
**12:53**
